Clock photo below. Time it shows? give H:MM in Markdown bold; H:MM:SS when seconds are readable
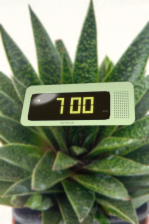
**7:00**
